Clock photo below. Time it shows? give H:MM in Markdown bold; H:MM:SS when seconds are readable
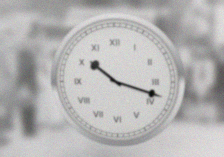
**10:18**
